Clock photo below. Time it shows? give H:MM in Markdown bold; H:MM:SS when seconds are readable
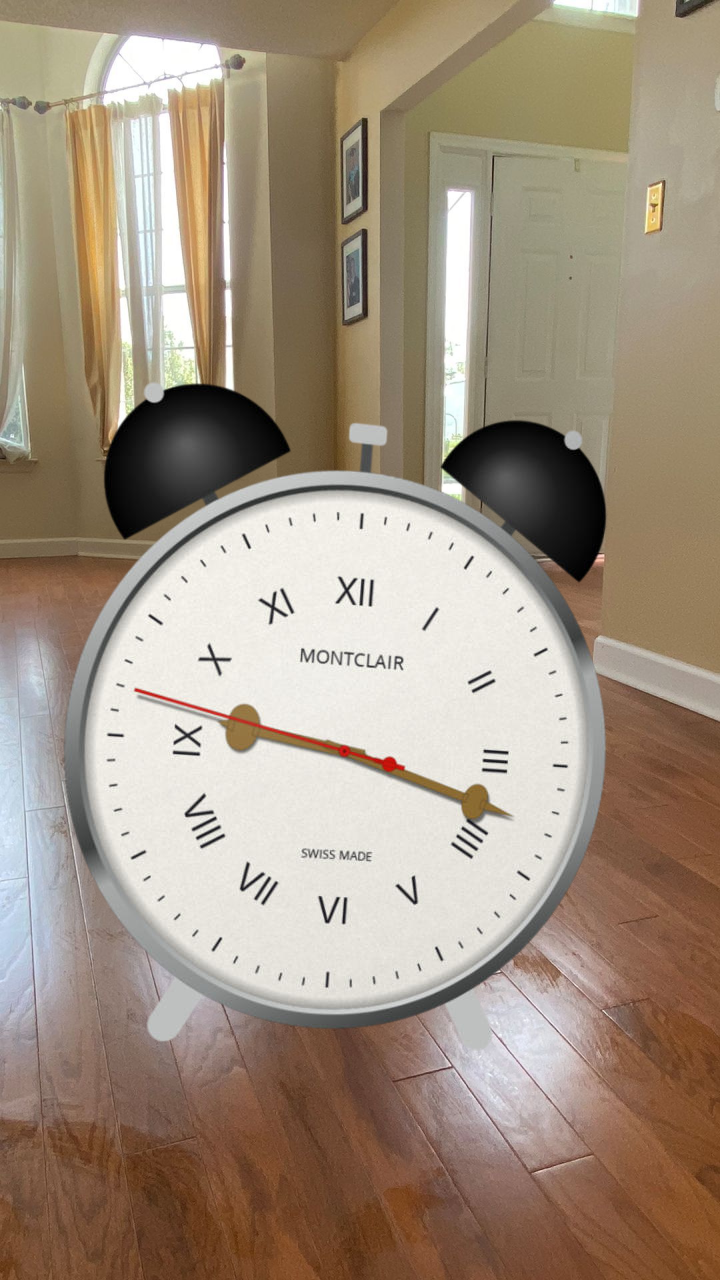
**9:17:47**
